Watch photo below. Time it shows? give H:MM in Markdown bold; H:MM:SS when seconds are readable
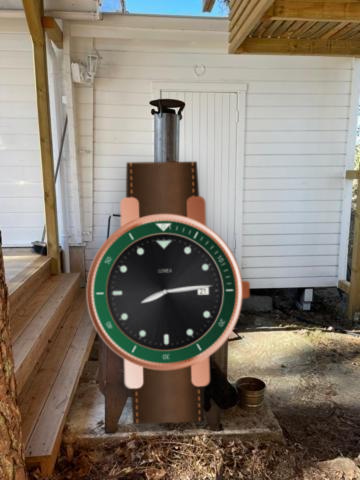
**8:14**
